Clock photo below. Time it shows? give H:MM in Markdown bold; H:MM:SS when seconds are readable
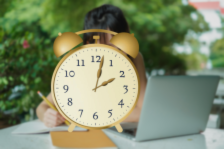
**2:02**
